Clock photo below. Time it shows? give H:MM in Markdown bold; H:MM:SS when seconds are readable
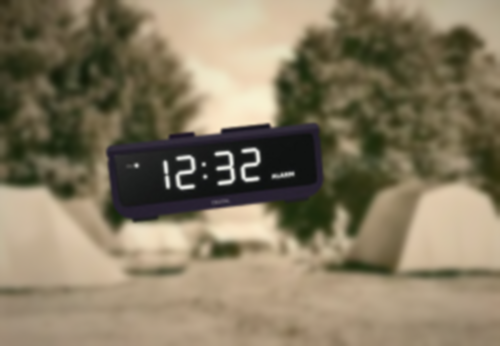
**12:32**
